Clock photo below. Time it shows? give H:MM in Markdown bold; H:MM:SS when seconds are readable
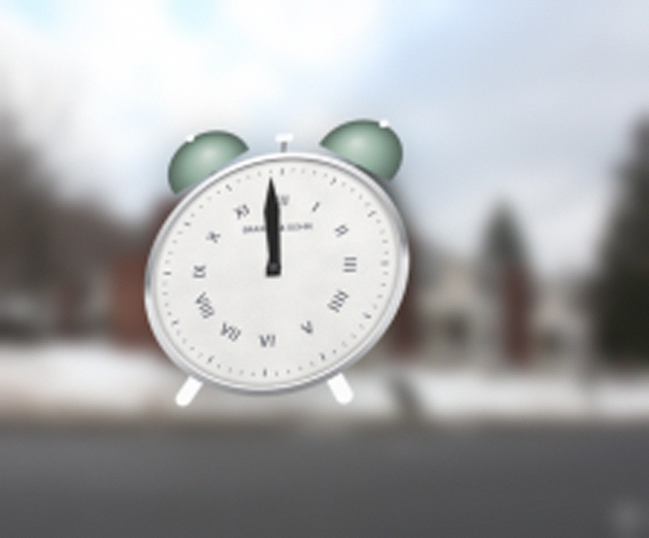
**11:59**
